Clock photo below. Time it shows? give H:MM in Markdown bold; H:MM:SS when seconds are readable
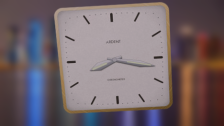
**8:17**
